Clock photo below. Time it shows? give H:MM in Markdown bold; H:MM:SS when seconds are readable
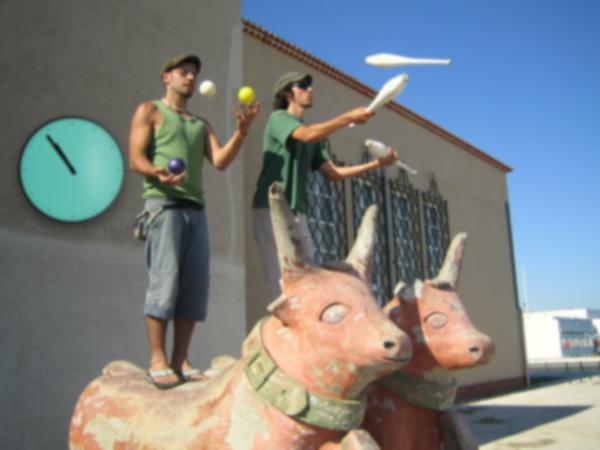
**10:54**
